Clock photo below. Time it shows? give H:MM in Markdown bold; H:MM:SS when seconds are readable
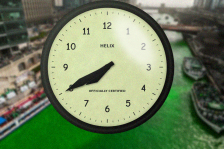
**7:40**
